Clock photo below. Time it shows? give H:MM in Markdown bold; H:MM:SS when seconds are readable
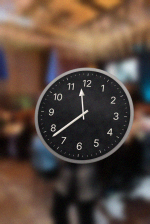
**11:38**
